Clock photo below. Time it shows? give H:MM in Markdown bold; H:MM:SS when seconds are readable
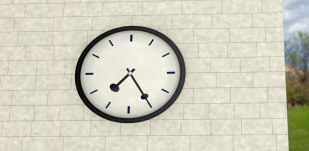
**7:25**
